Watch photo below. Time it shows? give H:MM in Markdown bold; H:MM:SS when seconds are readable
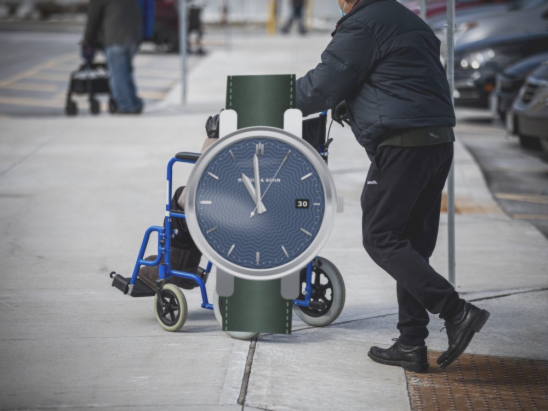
**10:59:05**
